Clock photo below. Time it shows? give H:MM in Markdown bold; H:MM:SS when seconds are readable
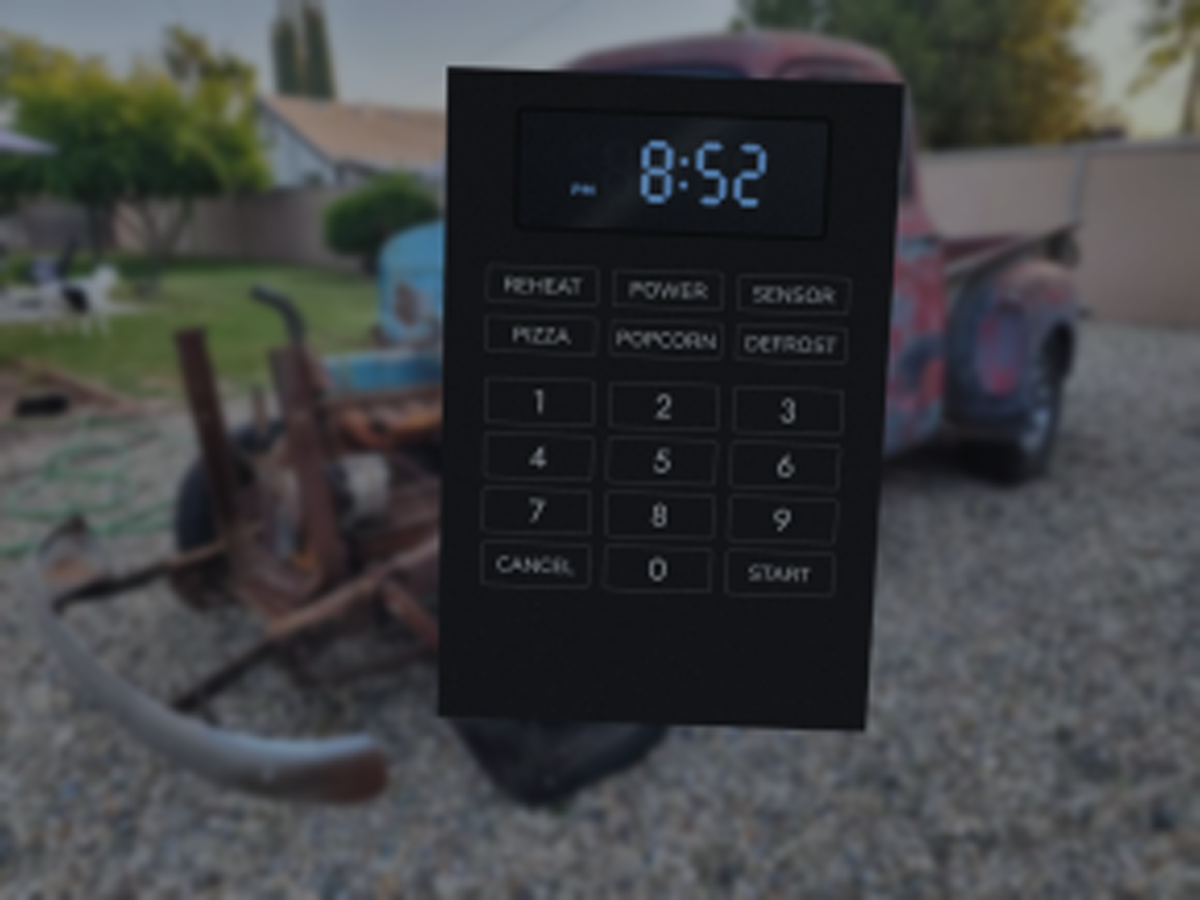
**8:52**
